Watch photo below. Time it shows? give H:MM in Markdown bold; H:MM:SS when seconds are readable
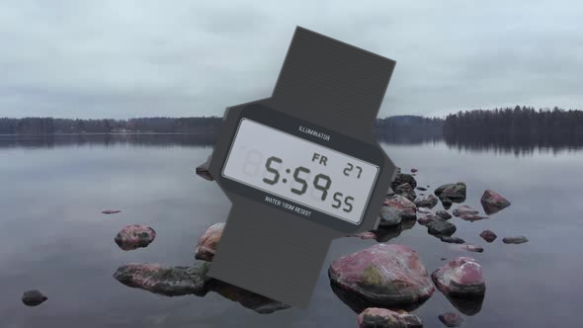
**5:59:55**
